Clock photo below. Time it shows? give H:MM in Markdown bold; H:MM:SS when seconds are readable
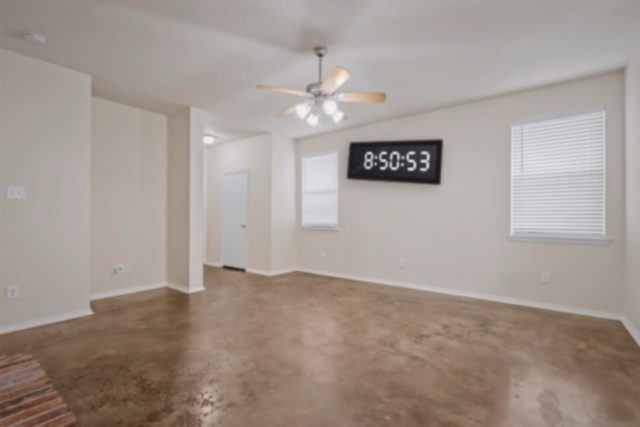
**8:50:53**
